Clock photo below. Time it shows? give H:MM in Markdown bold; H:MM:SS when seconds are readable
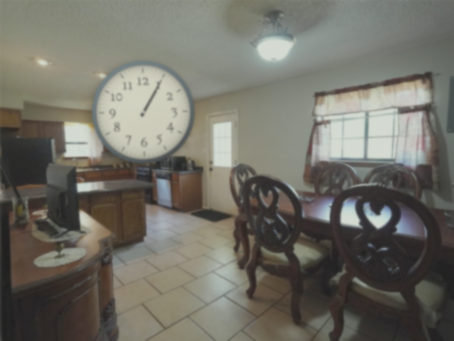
**1:05**
